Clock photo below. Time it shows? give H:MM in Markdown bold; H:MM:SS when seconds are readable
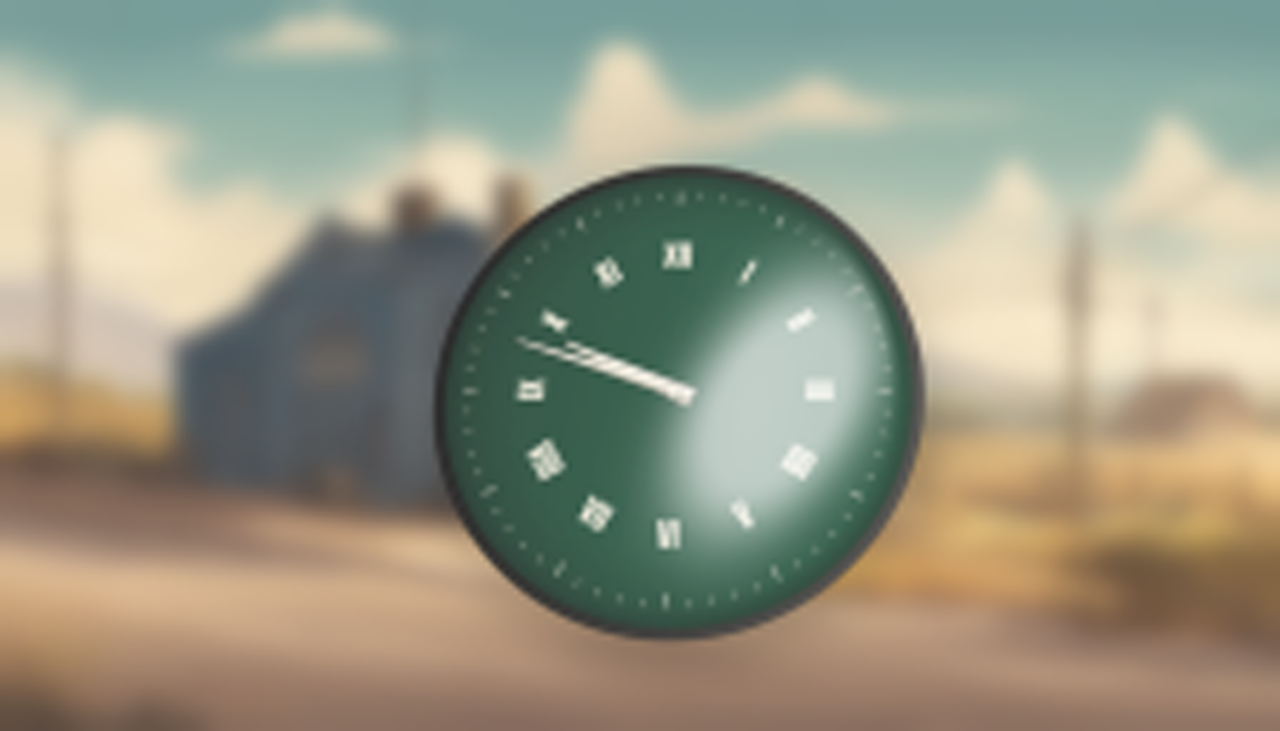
**9:48**
